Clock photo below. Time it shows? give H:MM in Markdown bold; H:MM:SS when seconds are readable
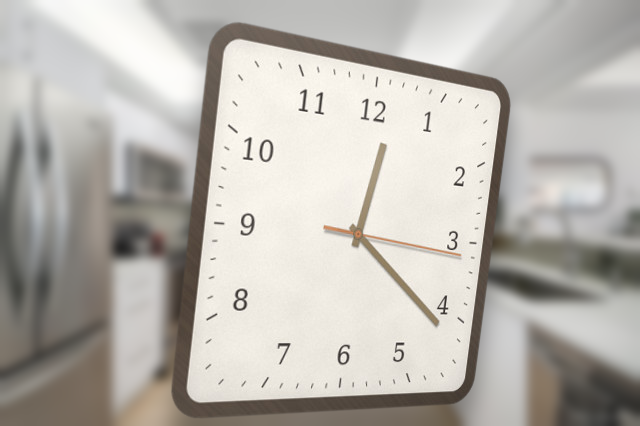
**12:21:16**
